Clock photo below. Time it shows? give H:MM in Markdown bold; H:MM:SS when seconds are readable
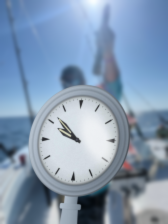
**9:52**
